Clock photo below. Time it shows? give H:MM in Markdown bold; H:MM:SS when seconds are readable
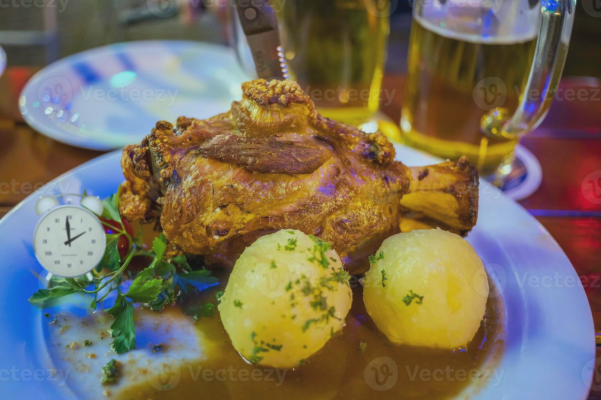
**1:59**
